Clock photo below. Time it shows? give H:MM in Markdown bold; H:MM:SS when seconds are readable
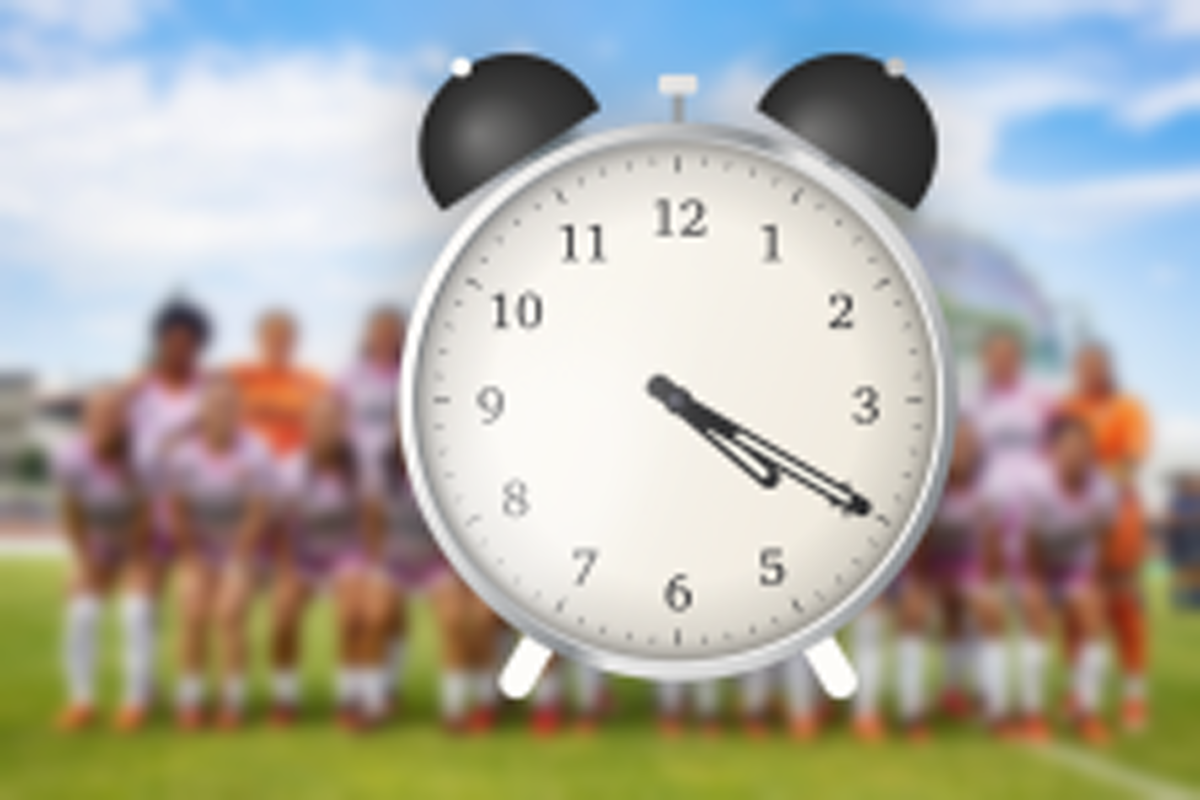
**4:20**
